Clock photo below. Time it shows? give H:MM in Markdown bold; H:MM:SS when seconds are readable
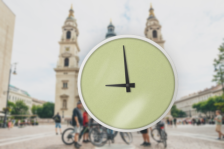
**8:59**
